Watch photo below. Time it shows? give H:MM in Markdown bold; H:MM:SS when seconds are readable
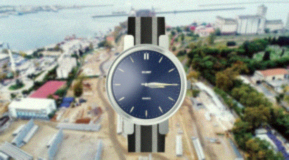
**3:15**
